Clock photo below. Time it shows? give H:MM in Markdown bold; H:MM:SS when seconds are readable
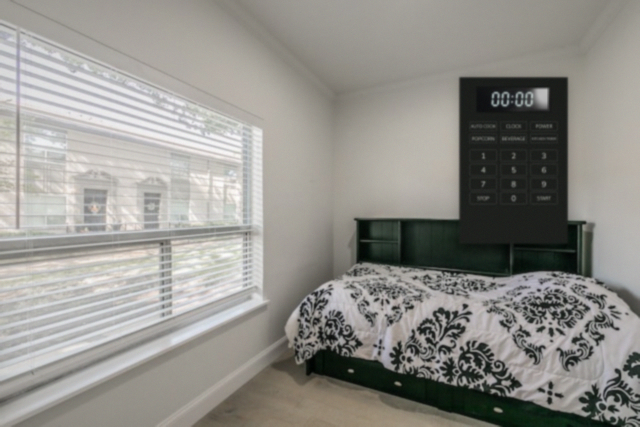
**0:00**
